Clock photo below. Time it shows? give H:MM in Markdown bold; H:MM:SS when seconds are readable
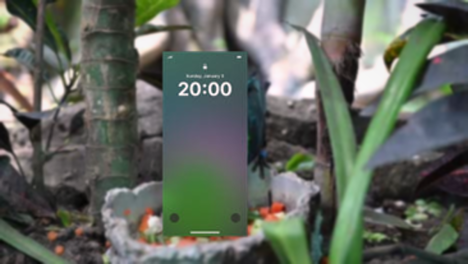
**20:00**
